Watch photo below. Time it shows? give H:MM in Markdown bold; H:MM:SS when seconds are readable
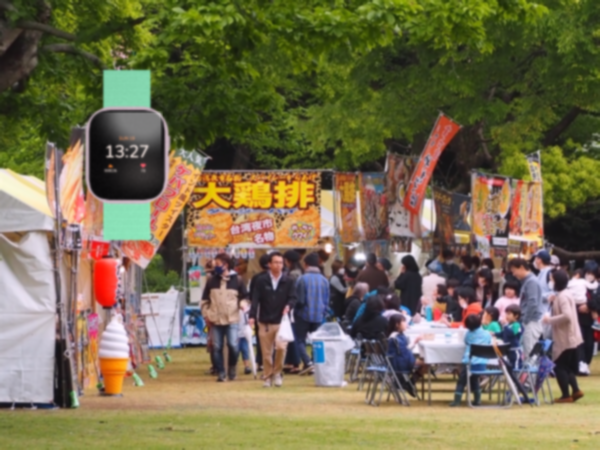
**13:27**
